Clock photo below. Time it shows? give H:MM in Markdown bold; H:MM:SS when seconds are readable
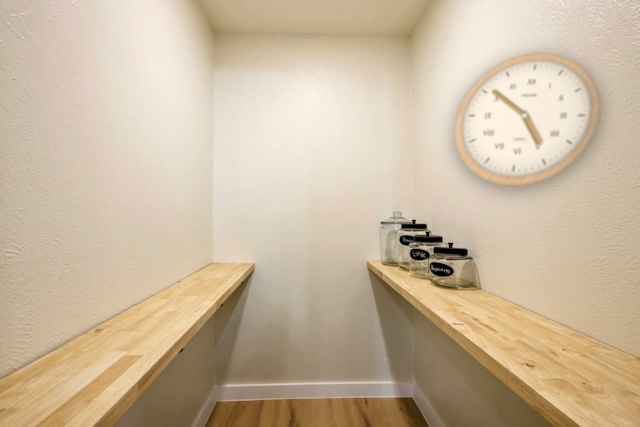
**4:51**
